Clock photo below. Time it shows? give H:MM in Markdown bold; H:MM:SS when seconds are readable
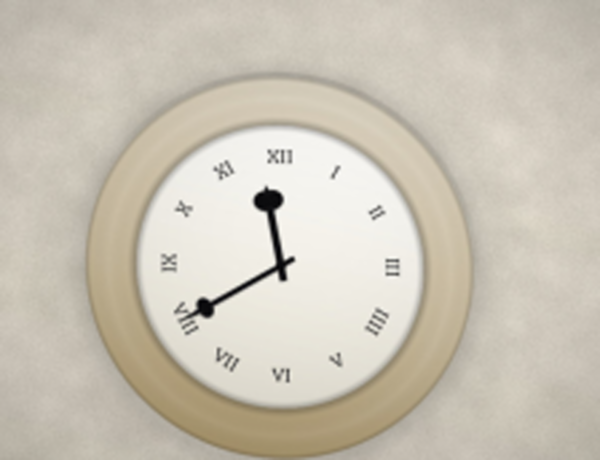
**11:40**
